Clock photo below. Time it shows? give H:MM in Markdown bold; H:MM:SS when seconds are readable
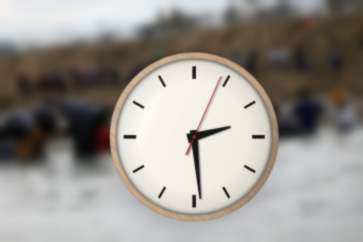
**2:29:04**
